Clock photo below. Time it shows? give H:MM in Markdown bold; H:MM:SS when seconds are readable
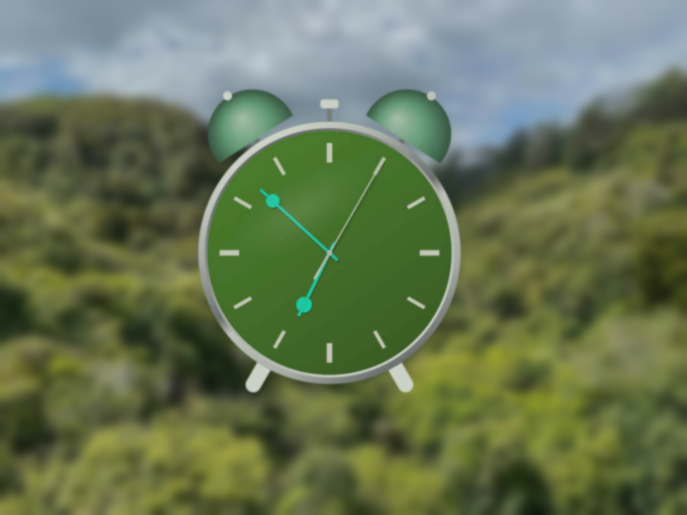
**6:52:05**
